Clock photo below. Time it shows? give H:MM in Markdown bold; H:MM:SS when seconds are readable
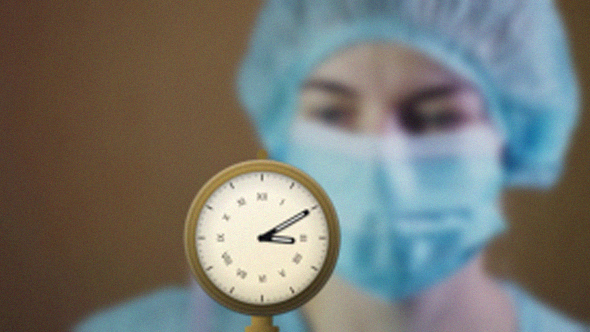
**3:10**
